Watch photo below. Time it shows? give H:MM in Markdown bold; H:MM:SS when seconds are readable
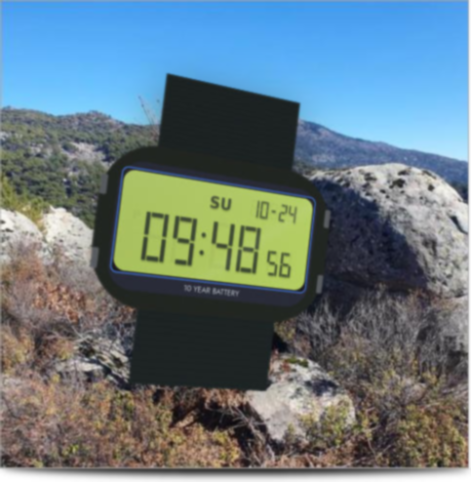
**9:48:56**
